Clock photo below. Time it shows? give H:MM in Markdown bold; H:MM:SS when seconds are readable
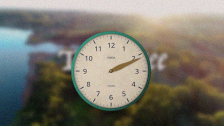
**2:11**
